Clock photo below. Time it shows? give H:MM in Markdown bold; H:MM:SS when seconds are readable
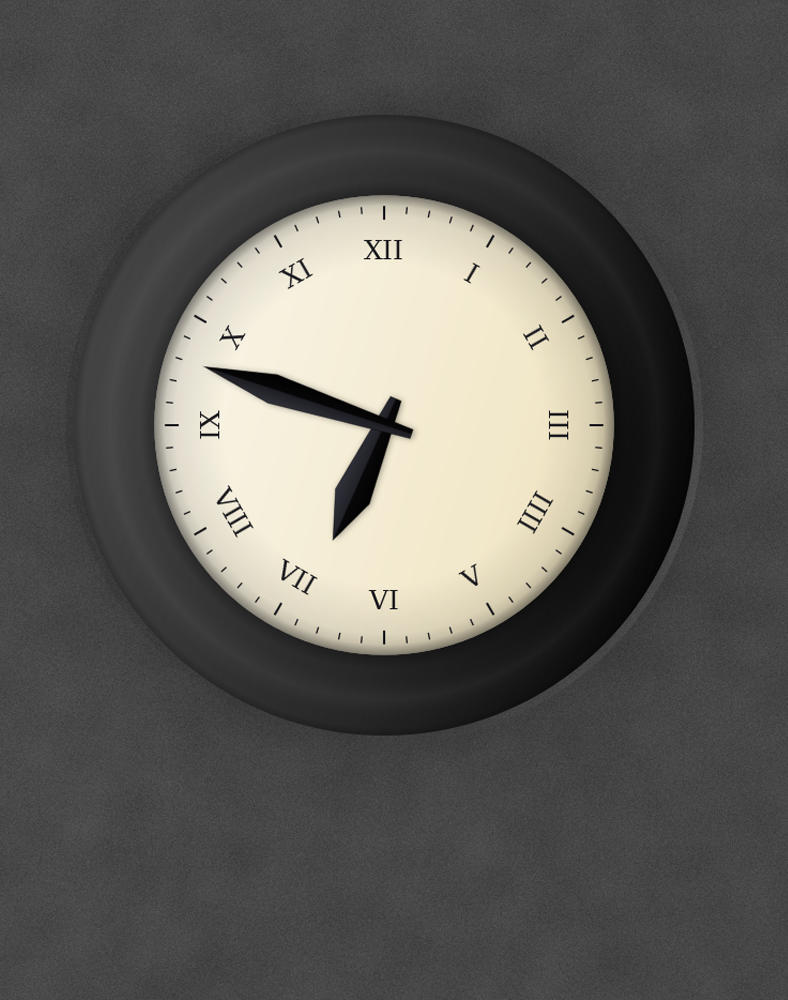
**6:48**
